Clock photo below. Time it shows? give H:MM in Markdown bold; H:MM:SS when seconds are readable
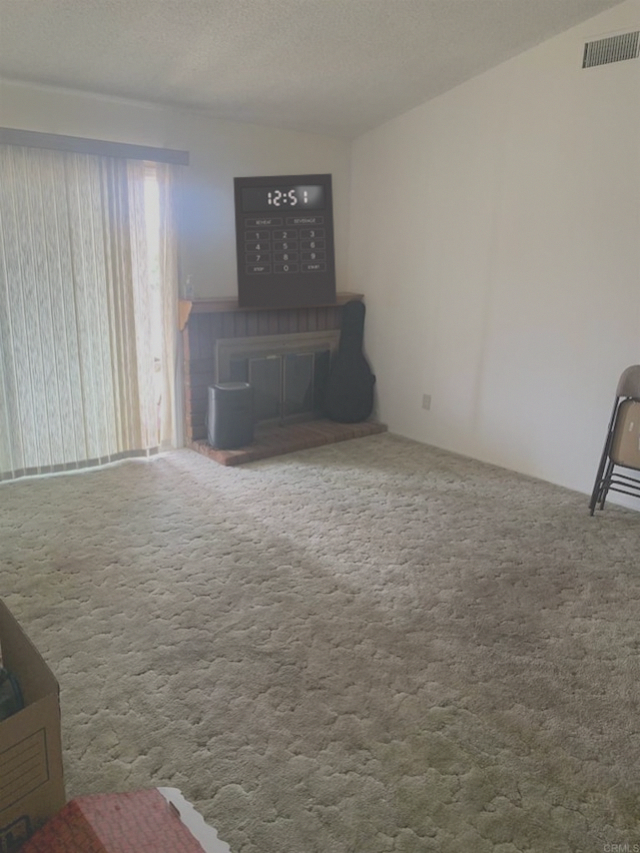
**12:51**
